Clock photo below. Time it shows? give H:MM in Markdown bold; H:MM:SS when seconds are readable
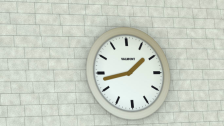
**1:43**
